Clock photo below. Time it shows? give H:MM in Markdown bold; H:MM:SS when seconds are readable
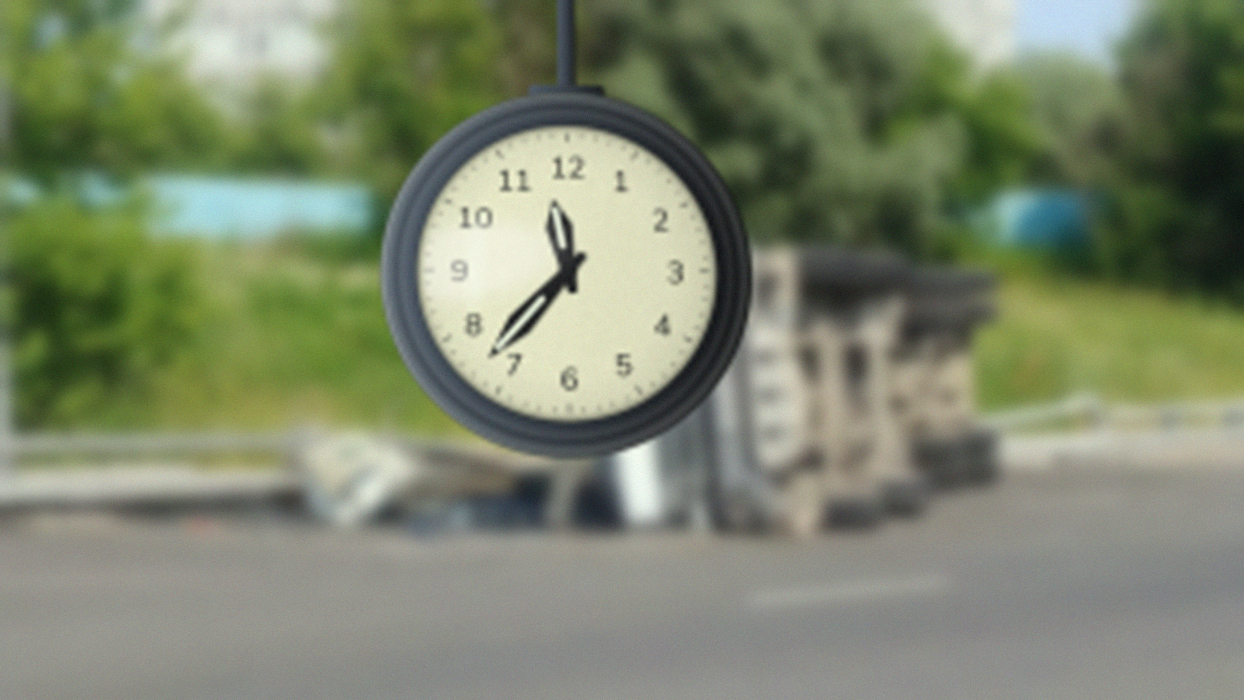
**11:37**
